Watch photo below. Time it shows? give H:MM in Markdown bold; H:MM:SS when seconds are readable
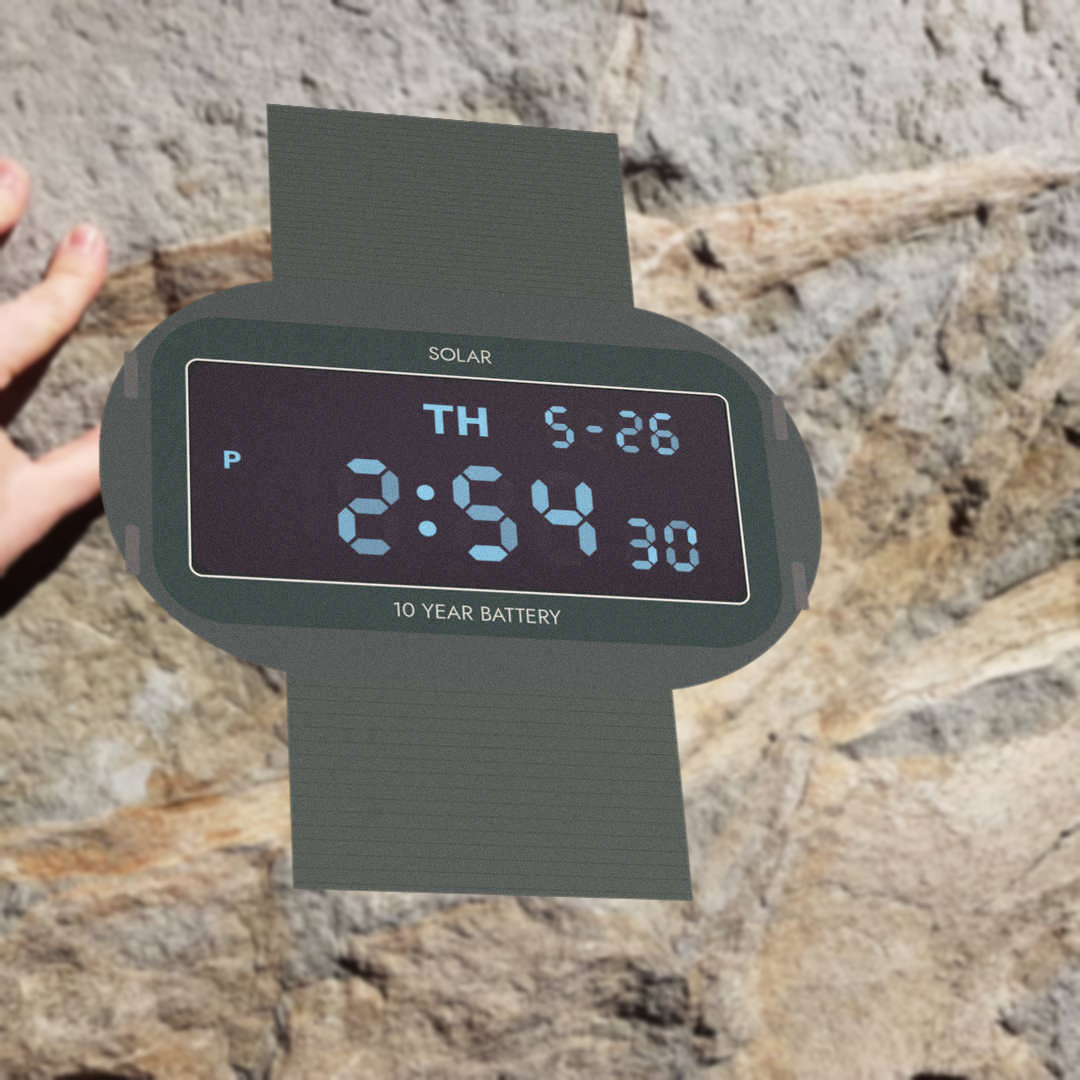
**2:54:30**
